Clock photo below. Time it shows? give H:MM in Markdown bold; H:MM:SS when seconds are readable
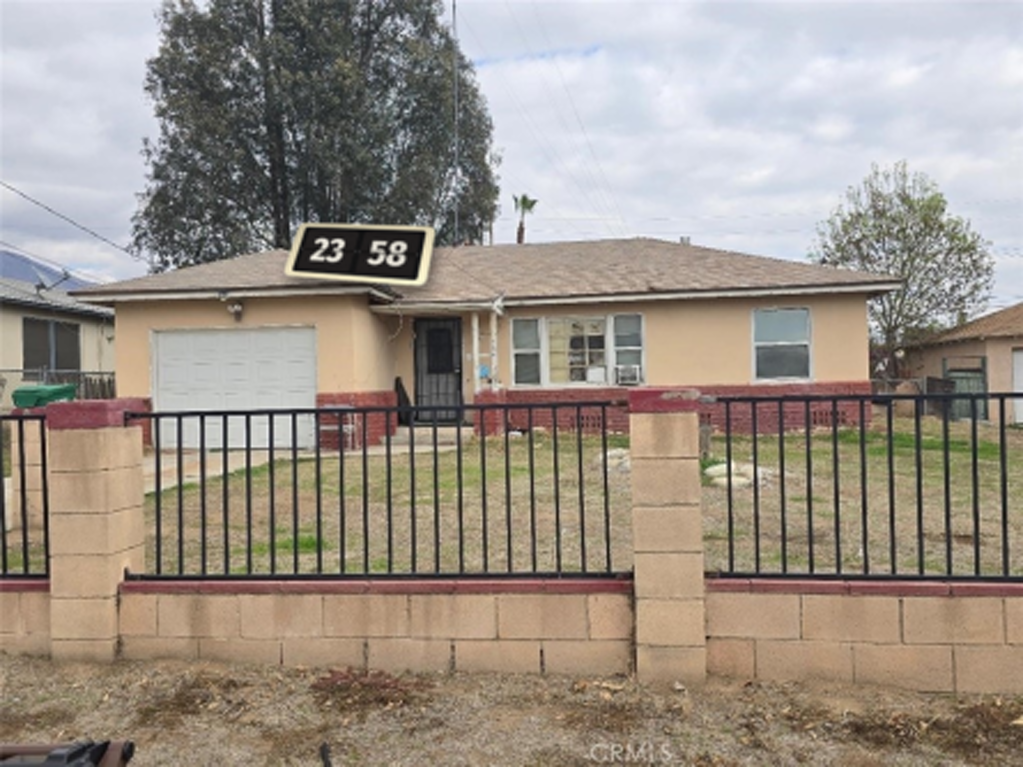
**23:58**
